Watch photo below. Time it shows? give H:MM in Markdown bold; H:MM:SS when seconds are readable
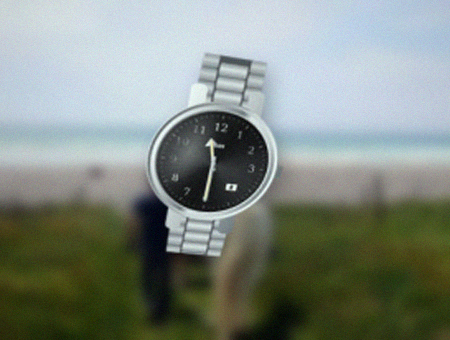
**11:30**
